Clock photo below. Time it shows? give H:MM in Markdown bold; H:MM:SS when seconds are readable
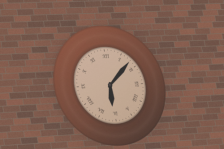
**6:08**
